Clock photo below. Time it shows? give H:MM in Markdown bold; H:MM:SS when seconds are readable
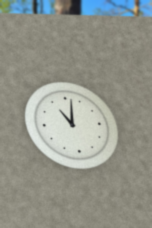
**11:02**
